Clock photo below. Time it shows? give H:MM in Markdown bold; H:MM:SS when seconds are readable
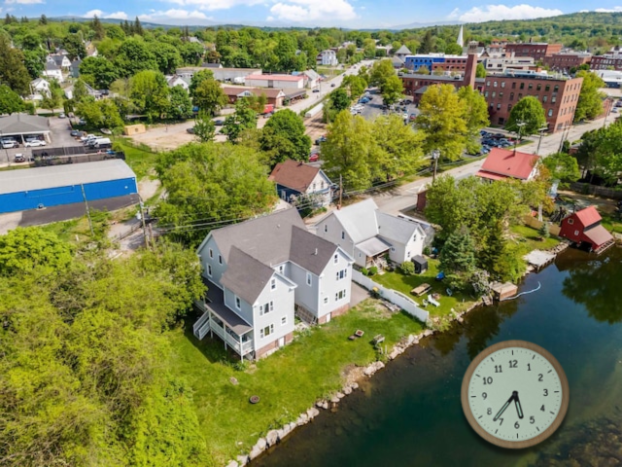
**5:37**
